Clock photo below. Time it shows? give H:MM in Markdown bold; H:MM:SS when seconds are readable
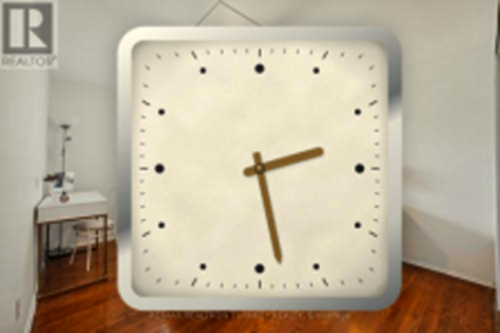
**2:28**
